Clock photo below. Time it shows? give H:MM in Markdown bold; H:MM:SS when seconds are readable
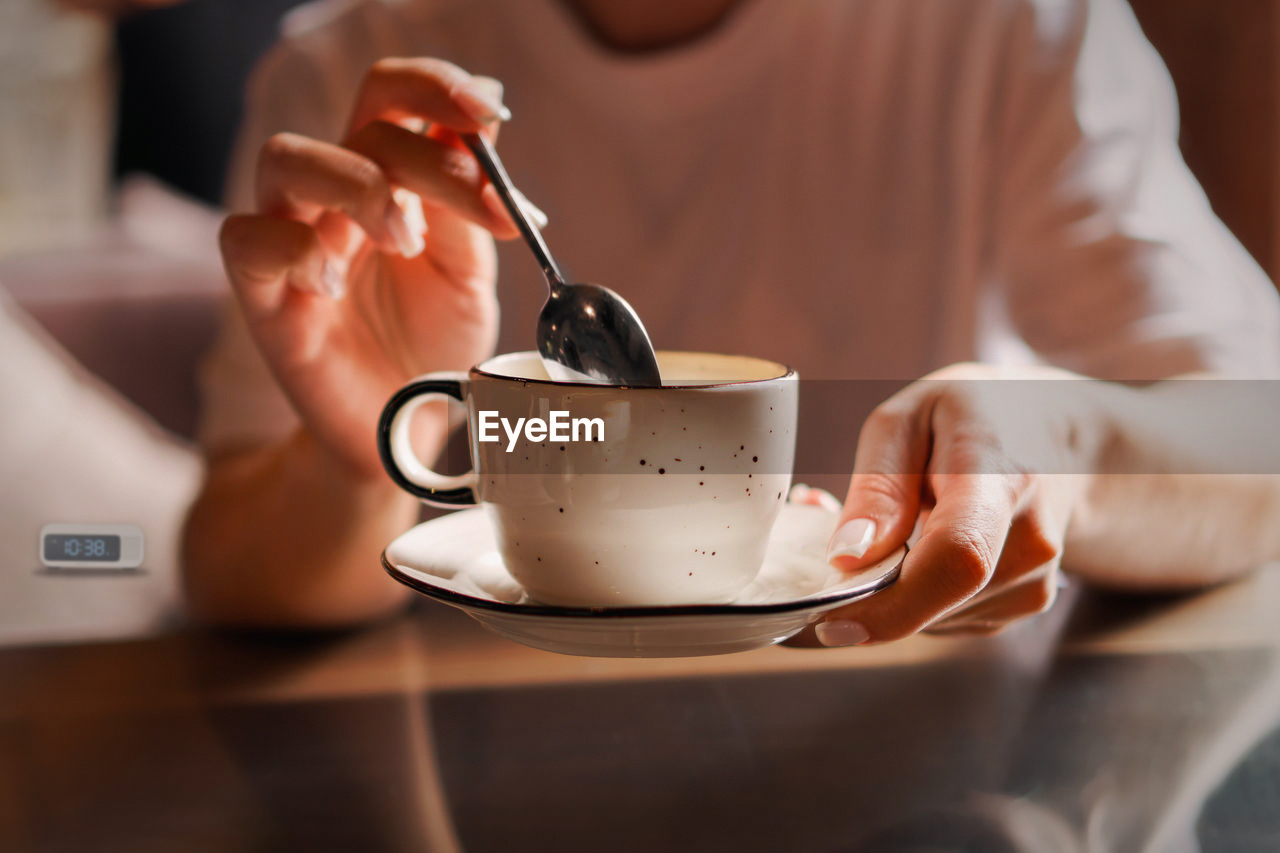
**10:38**
